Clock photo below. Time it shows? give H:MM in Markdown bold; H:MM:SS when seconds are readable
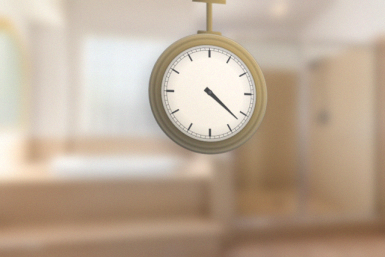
**4:22**
